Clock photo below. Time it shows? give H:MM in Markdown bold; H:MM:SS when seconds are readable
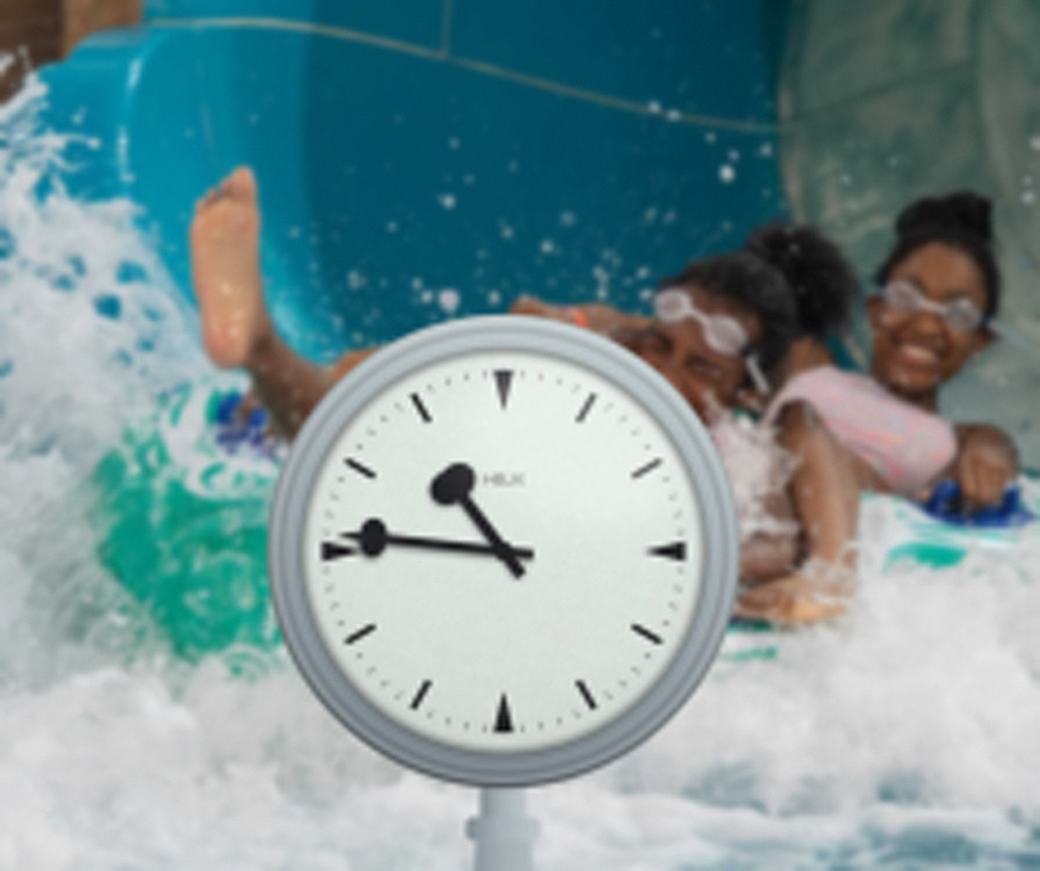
**10:46**
